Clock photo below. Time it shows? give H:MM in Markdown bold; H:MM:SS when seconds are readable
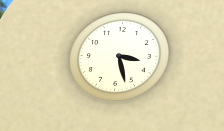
**3:27**
